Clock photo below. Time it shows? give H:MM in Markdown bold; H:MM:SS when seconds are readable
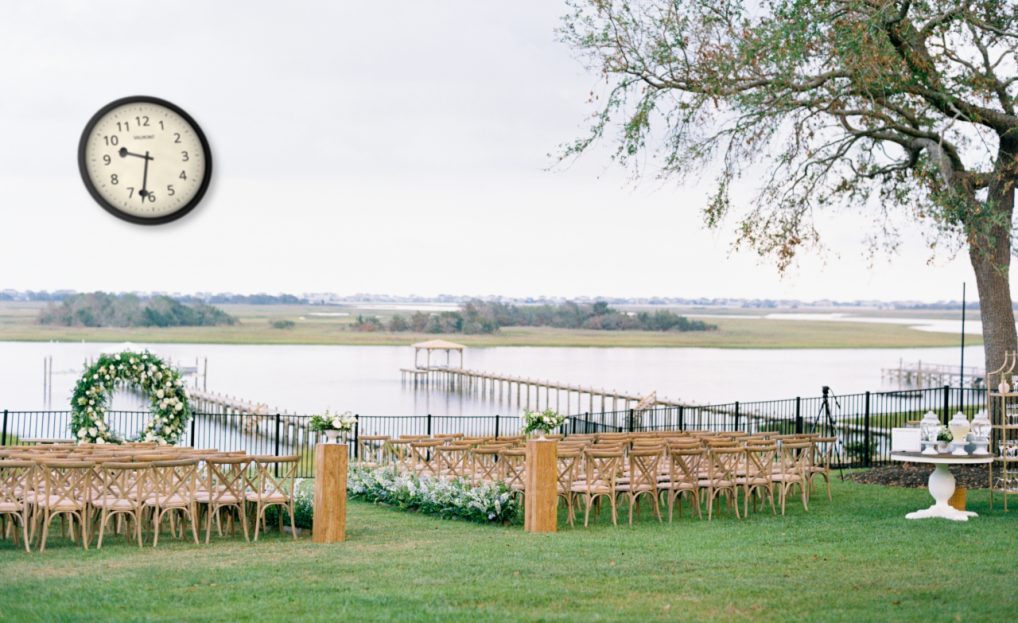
**9:32**
